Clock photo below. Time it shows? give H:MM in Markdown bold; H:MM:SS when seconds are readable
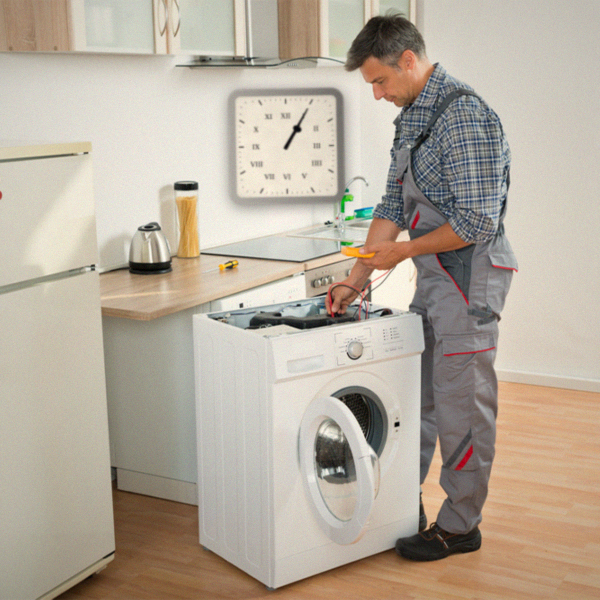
**1:05**
